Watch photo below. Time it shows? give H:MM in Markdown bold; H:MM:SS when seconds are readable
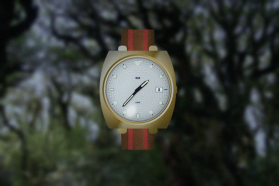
**1:37**
